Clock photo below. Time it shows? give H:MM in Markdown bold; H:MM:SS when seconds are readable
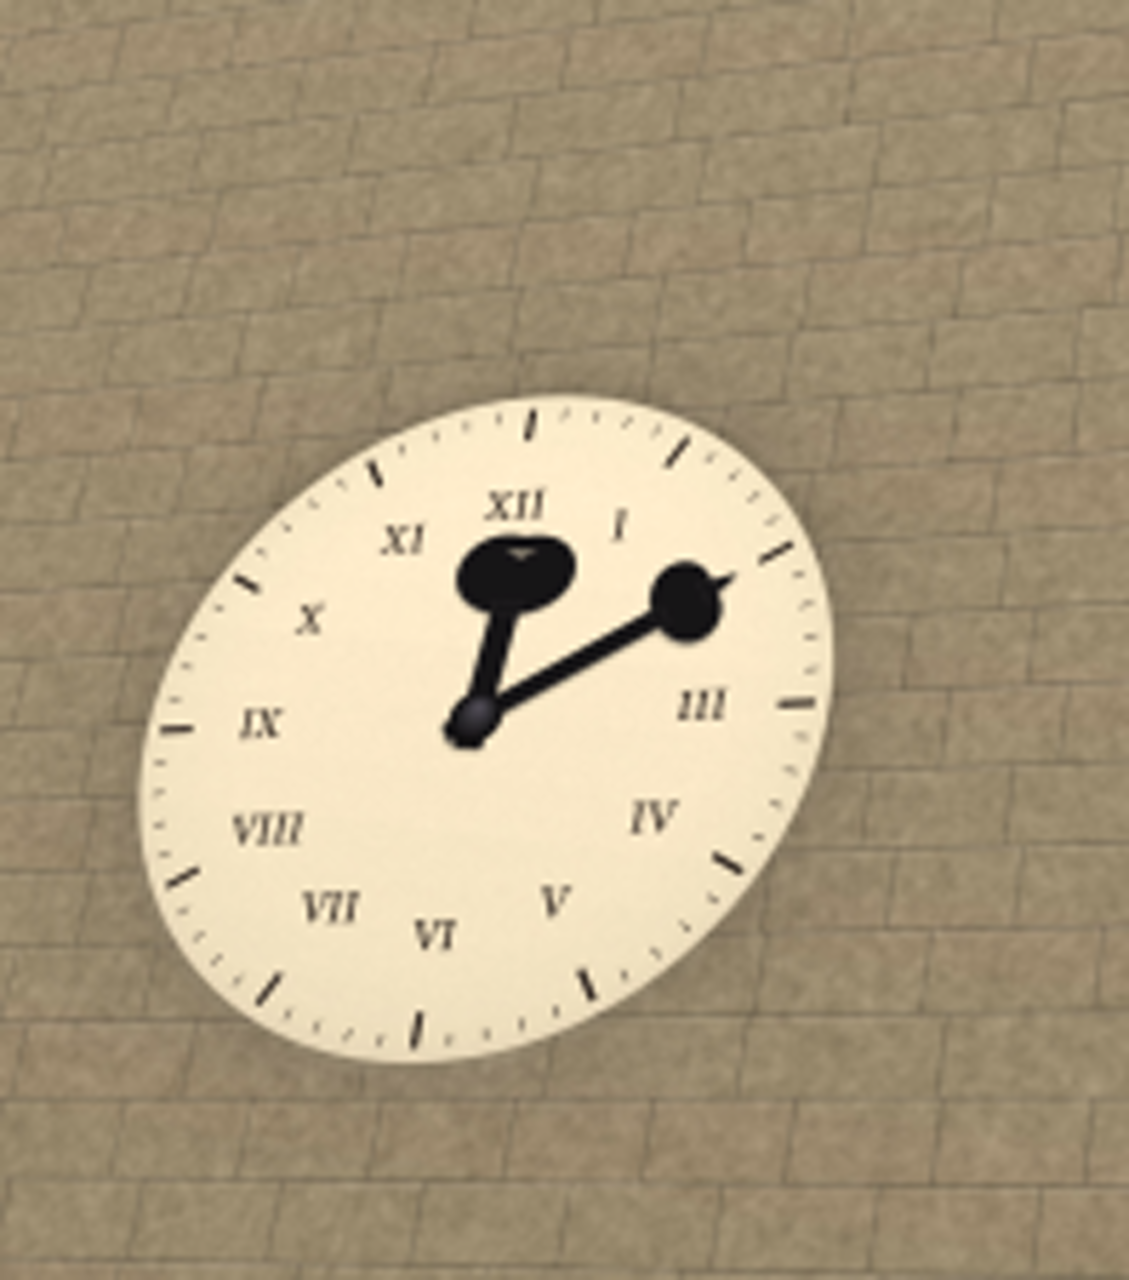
**12:10**
